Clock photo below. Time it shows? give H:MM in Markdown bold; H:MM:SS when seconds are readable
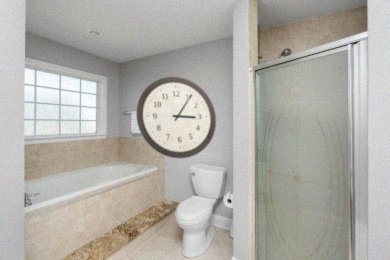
**3:06**
